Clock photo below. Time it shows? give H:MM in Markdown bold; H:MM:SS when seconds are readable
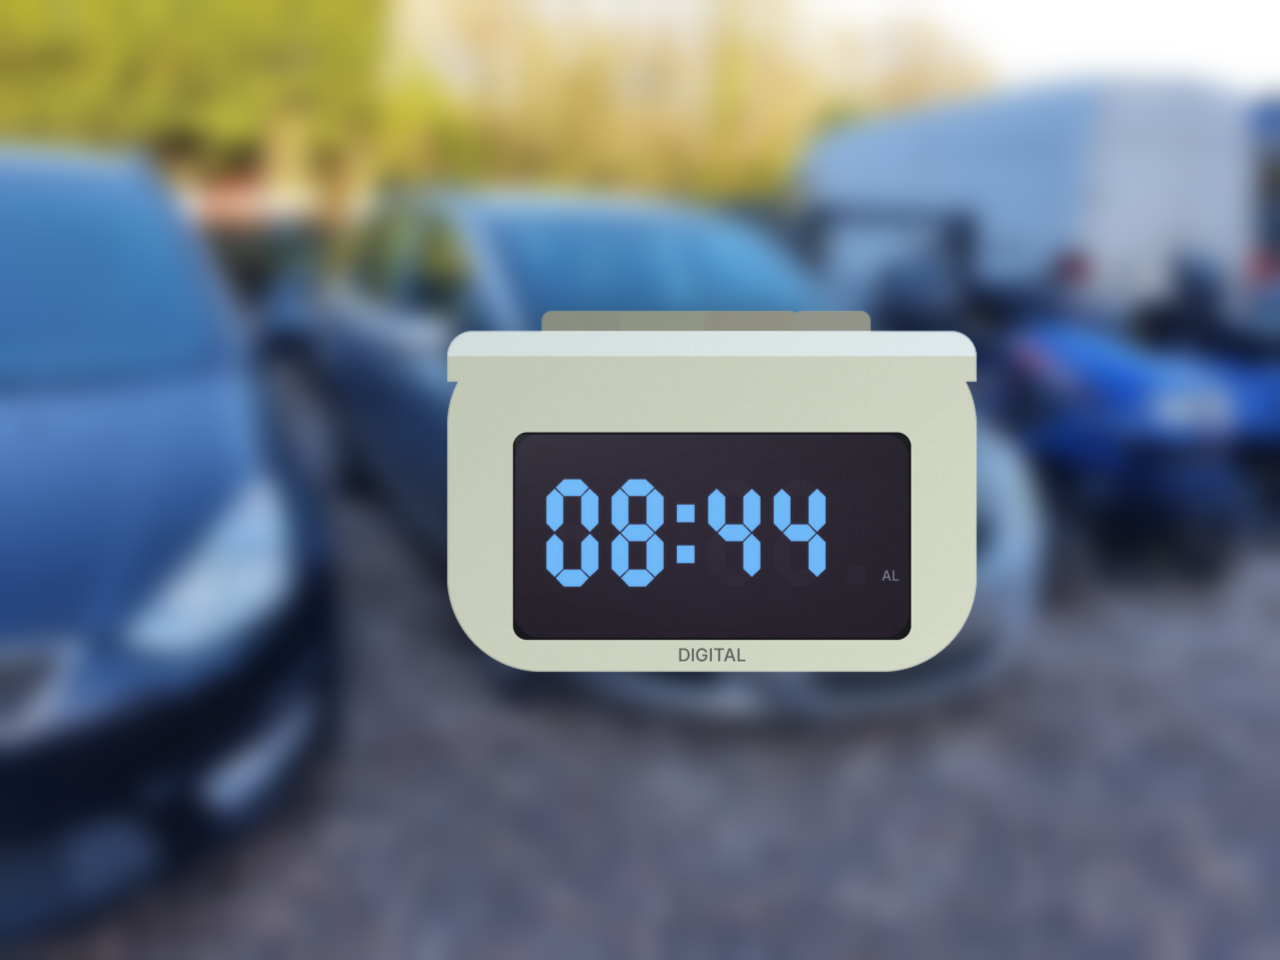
**8:44**
